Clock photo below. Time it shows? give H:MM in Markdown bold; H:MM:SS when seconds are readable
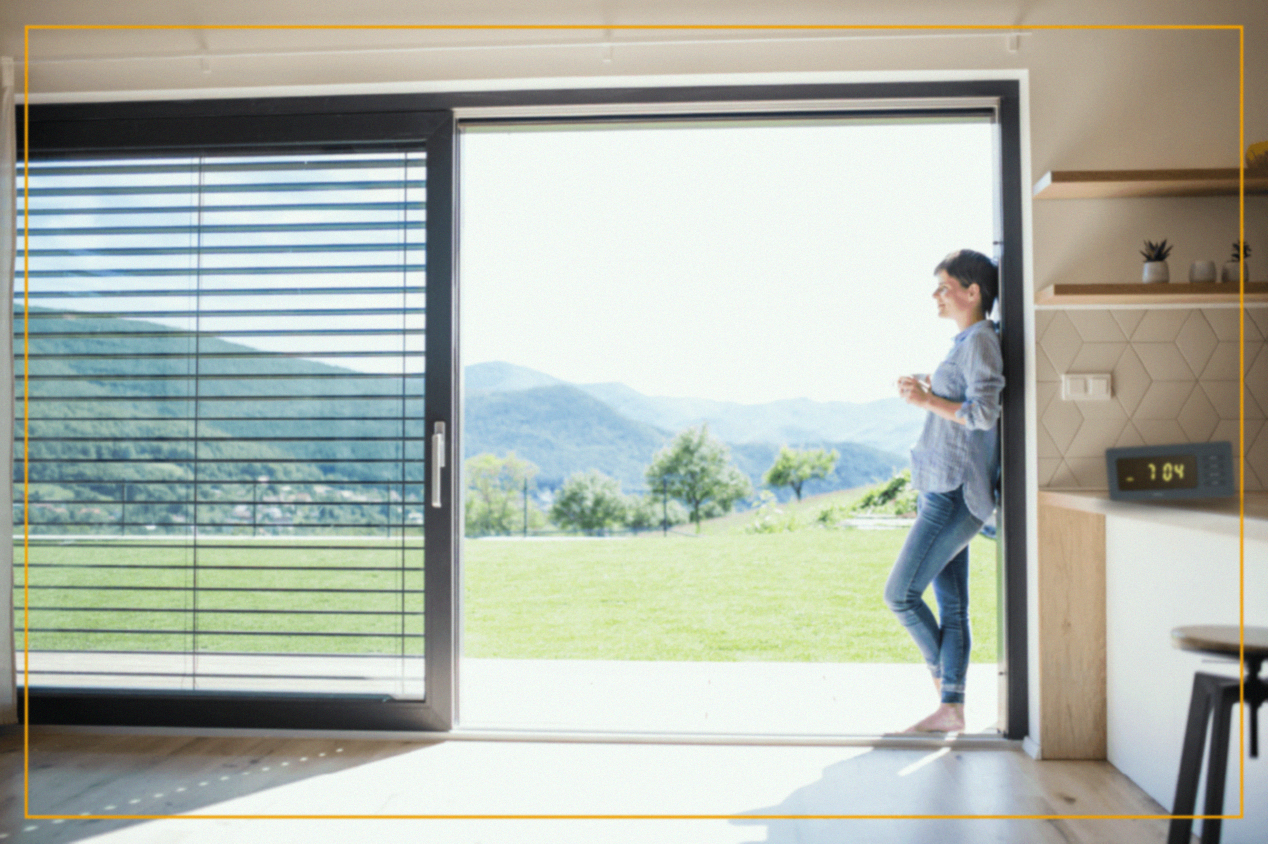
**7:04**
